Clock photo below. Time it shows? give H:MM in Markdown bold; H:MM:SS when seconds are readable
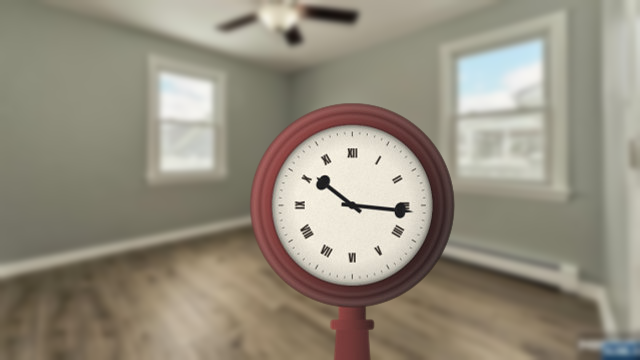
**10:16**
